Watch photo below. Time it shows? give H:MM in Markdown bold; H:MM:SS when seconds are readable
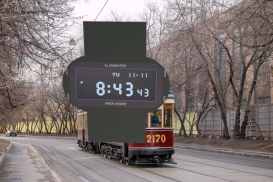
**8:43:43**
